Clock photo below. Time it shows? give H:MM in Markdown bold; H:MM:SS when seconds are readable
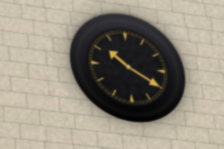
**10:20**
